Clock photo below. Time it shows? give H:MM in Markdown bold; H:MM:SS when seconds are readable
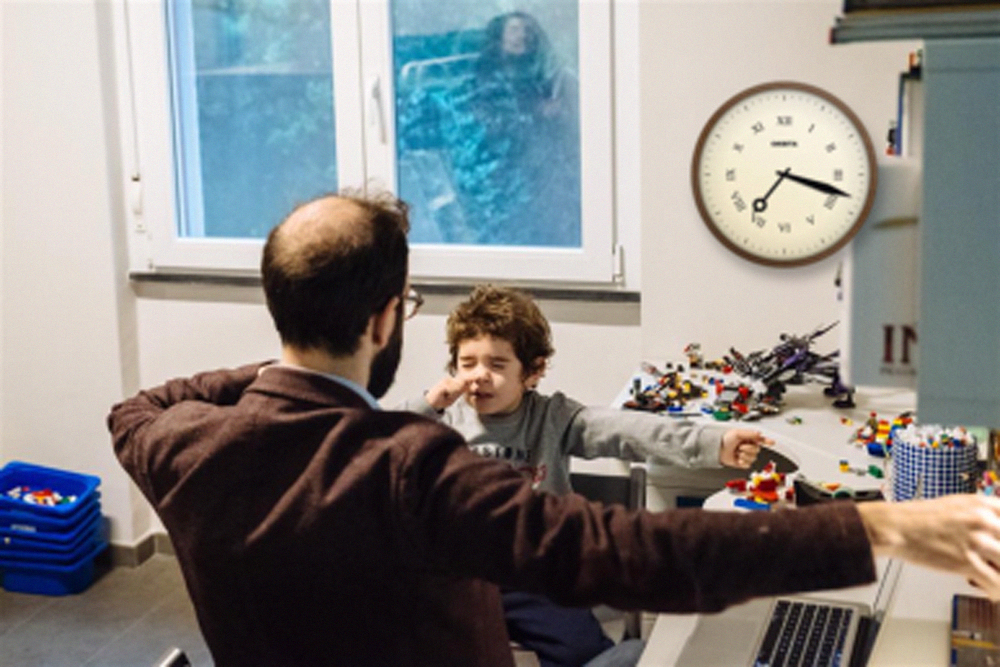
**7:18**
